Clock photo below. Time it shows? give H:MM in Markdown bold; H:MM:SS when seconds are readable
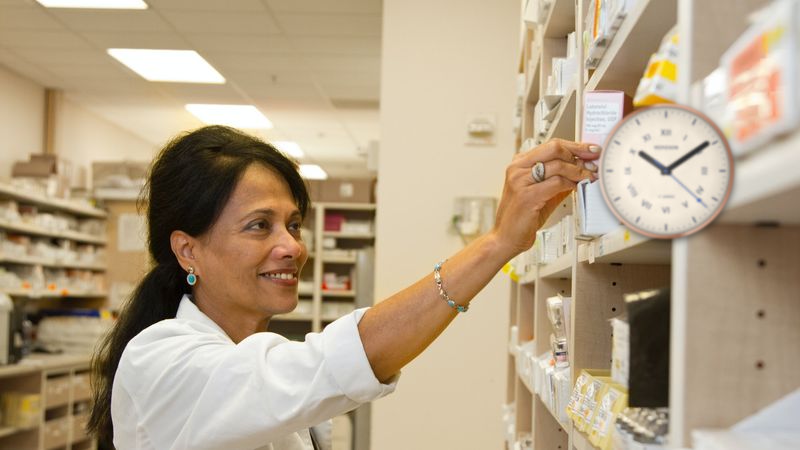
**10:09:22**
